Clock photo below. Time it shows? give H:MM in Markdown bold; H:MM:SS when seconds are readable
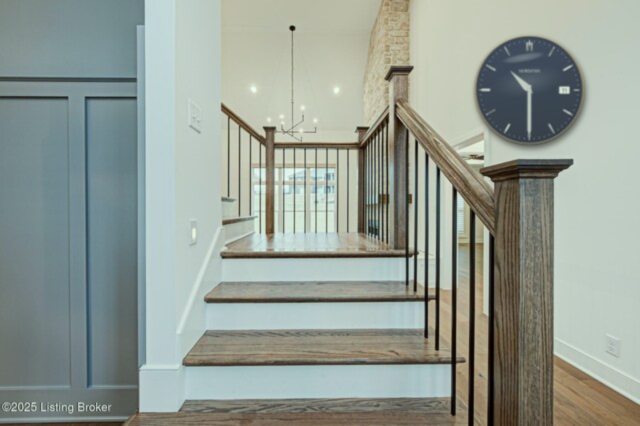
**10:30**
